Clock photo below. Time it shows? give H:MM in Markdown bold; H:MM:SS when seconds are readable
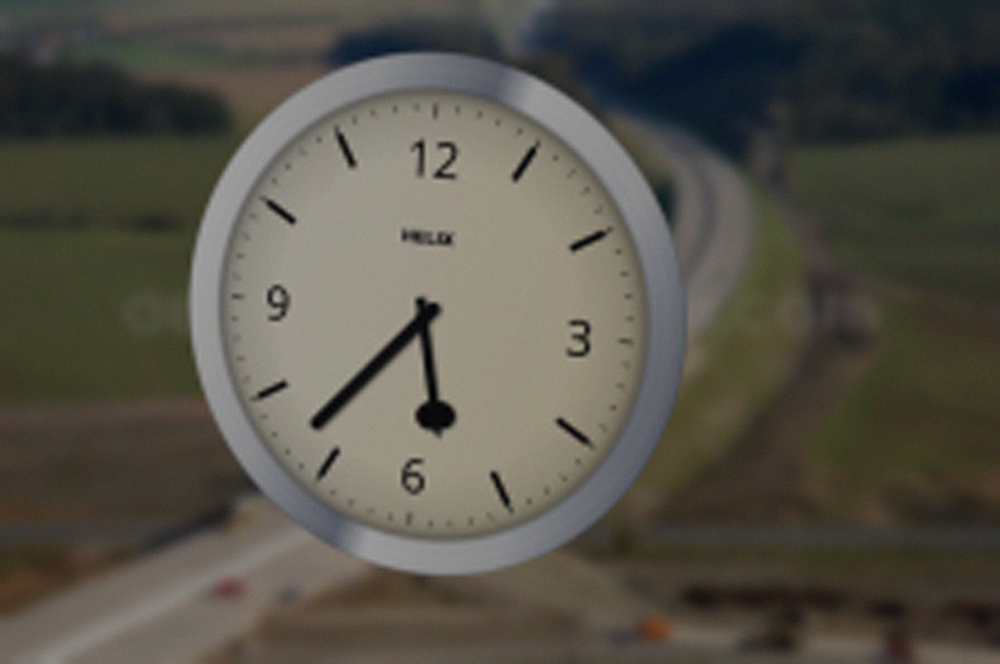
**5:37**
